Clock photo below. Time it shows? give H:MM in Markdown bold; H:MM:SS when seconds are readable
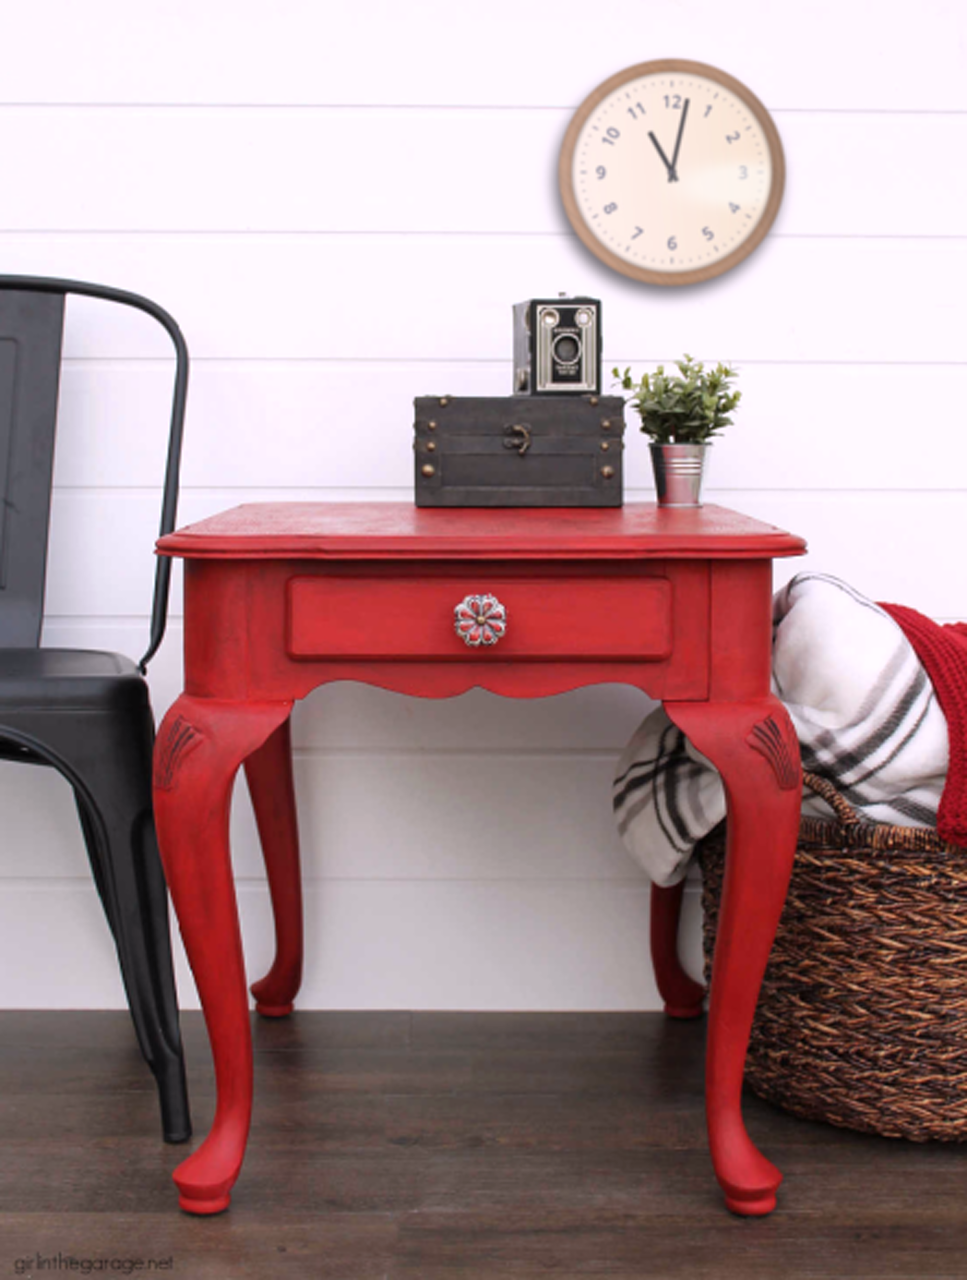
**11:02**
